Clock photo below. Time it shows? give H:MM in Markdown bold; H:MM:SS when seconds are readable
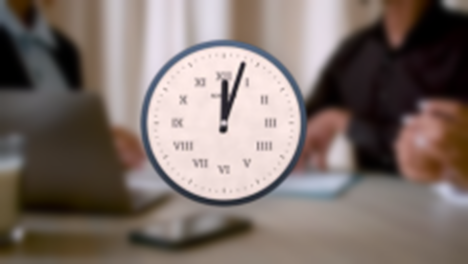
**12:03**
